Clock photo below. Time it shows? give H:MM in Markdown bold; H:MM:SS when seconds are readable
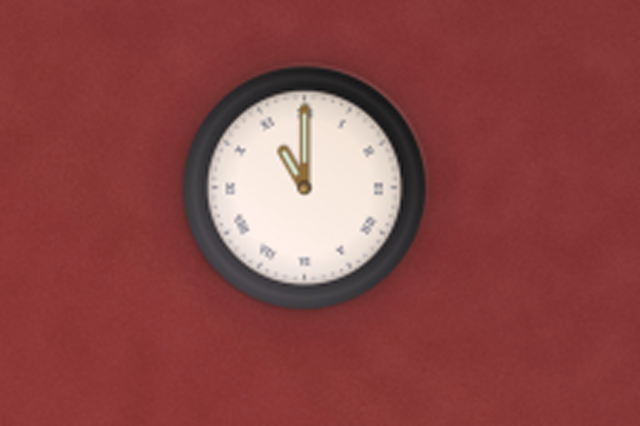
**11:00**
